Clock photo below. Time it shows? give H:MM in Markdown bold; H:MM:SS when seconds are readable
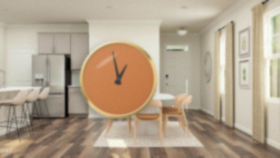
**12:58**
